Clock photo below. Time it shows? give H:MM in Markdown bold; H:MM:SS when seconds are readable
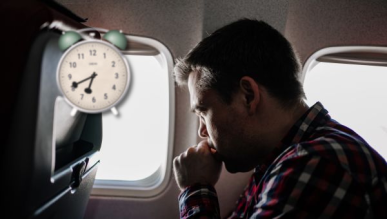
**6:41**
